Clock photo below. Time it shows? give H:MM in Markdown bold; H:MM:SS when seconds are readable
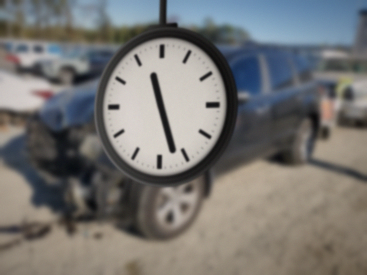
**11:27**
